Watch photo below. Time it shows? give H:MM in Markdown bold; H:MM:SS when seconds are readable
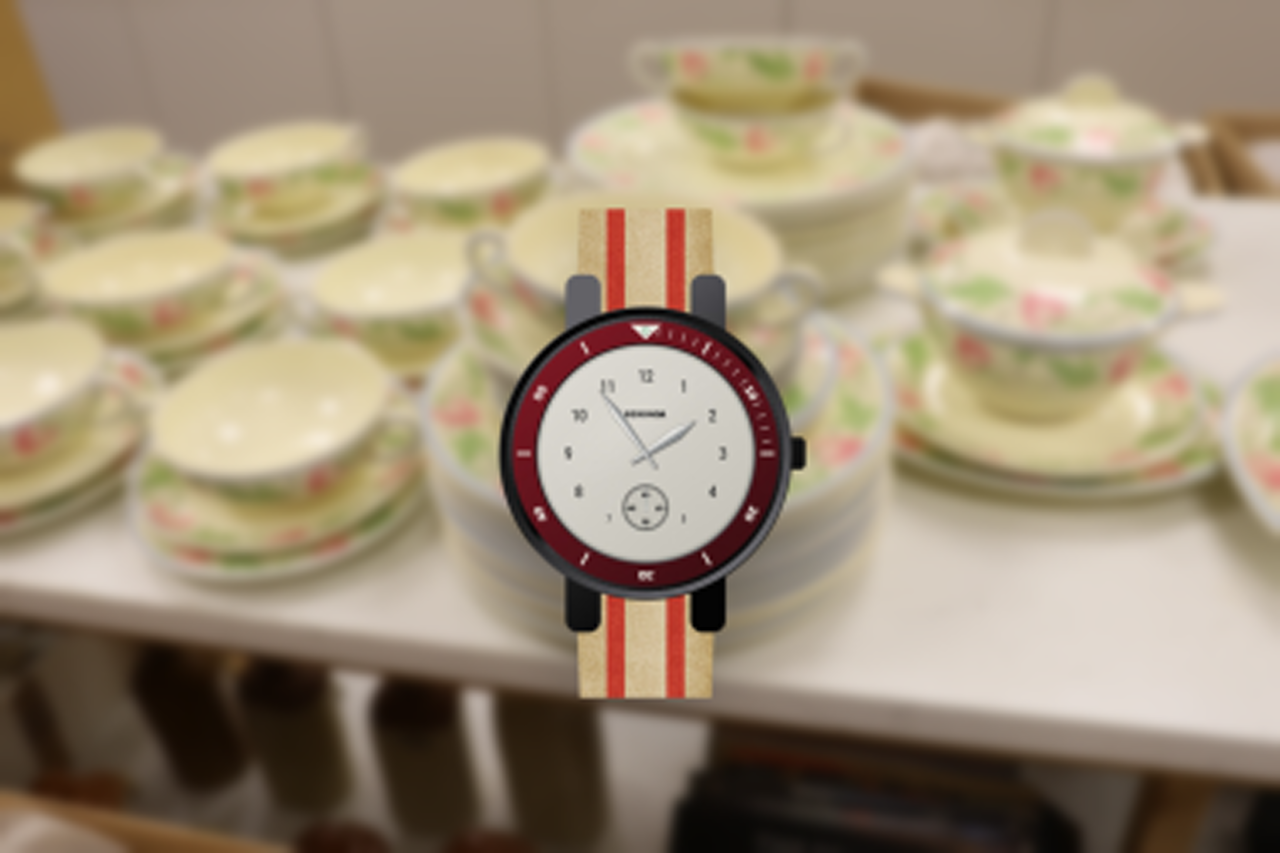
**1:54**
